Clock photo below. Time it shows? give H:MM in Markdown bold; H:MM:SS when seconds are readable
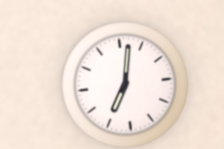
**7:02**
